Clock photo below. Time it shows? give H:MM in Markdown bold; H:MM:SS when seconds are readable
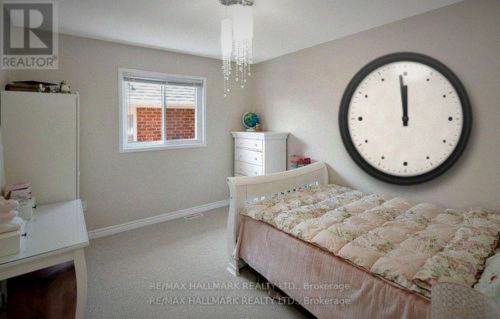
**11:59**
